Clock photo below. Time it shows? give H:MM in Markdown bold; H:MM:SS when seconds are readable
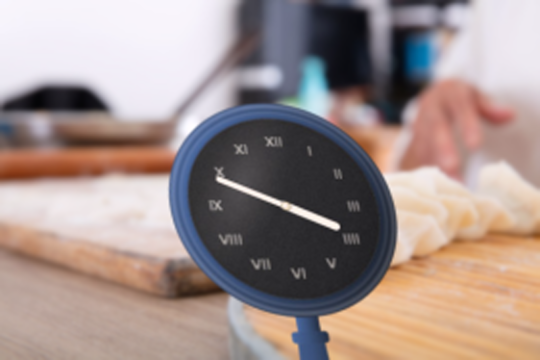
**3:49**
